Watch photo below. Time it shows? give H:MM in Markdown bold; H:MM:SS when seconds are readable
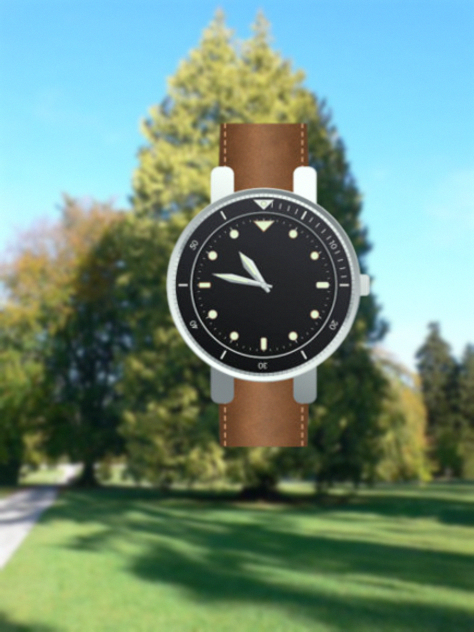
**10:47**
